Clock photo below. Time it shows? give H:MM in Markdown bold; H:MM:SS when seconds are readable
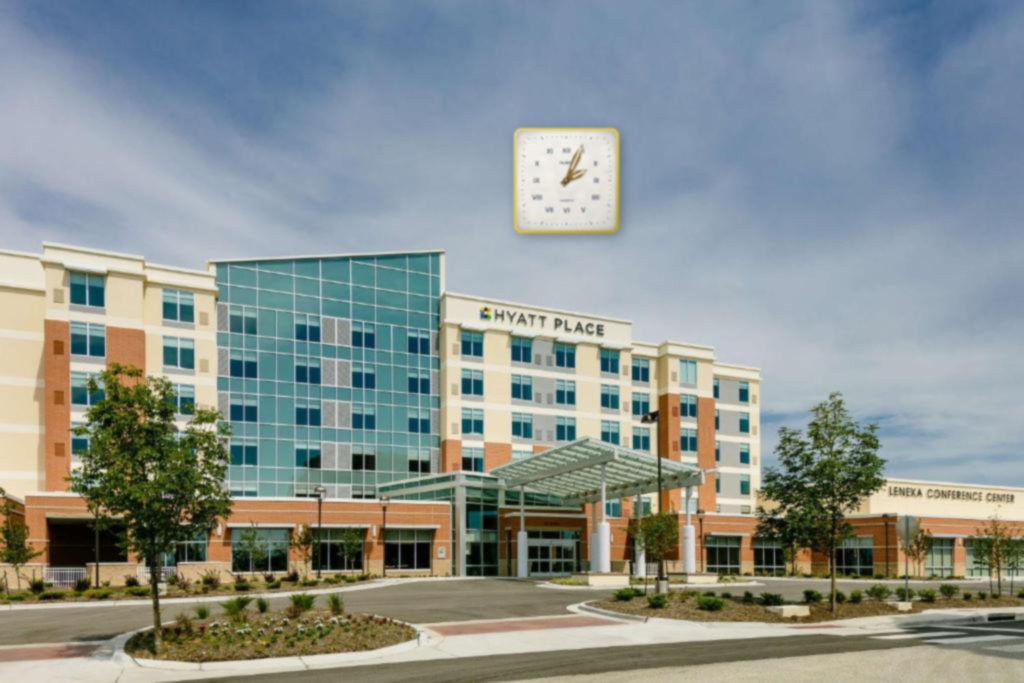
**2:04**
